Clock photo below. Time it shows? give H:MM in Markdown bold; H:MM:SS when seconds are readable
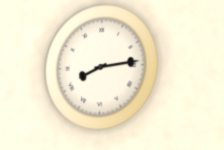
**8:14**
